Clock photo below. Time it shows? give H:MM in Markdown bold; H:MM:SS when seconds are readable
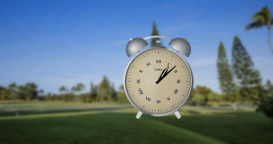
**1:08**
